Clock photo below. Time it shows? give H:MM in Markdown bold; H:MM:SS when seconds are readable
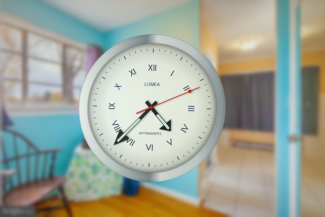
**4:37:11**
